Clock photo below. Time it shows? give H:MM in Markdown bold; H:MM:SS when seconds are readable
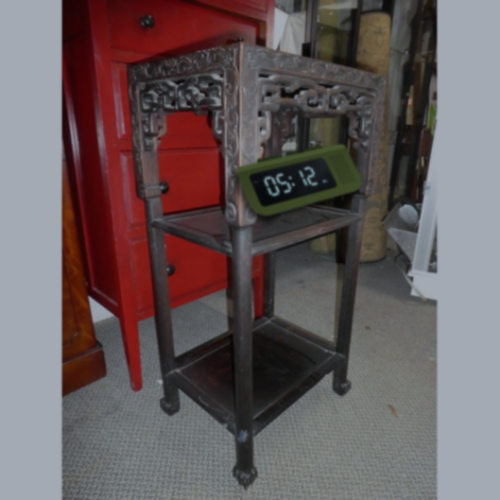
**5:12**
